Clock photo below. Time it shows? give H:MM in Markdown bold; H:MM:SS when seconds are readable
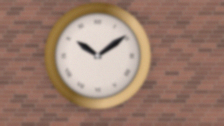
**10:09**
